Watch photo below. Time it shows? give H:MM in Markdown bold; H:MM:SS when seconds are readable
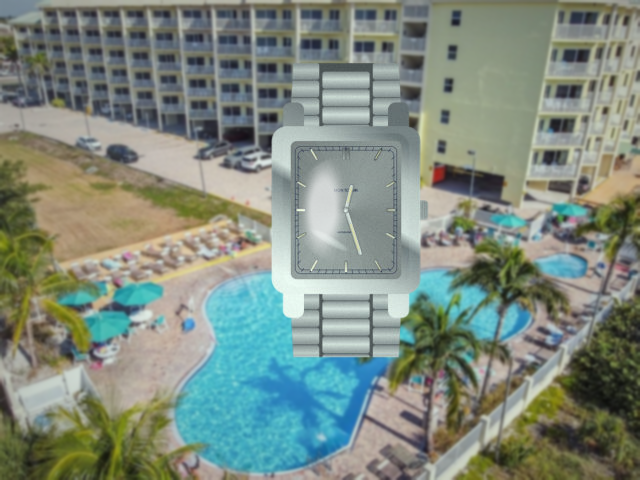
**12:27**
